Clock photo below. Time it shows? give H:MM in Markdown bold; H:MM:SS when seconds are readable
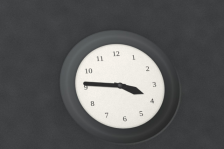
**3:46**
